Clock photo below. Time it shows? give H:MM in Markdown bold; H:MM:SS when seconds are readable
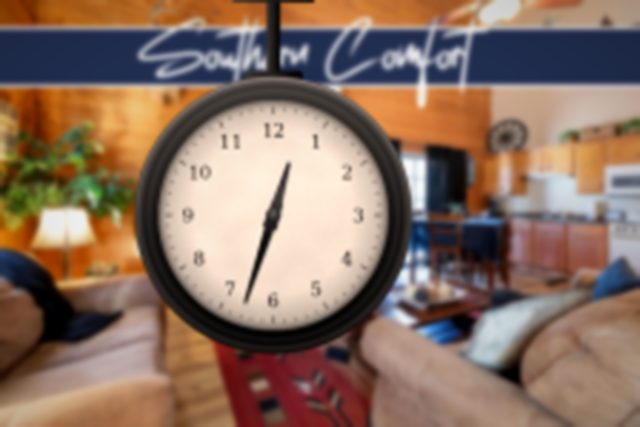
**12:33**
